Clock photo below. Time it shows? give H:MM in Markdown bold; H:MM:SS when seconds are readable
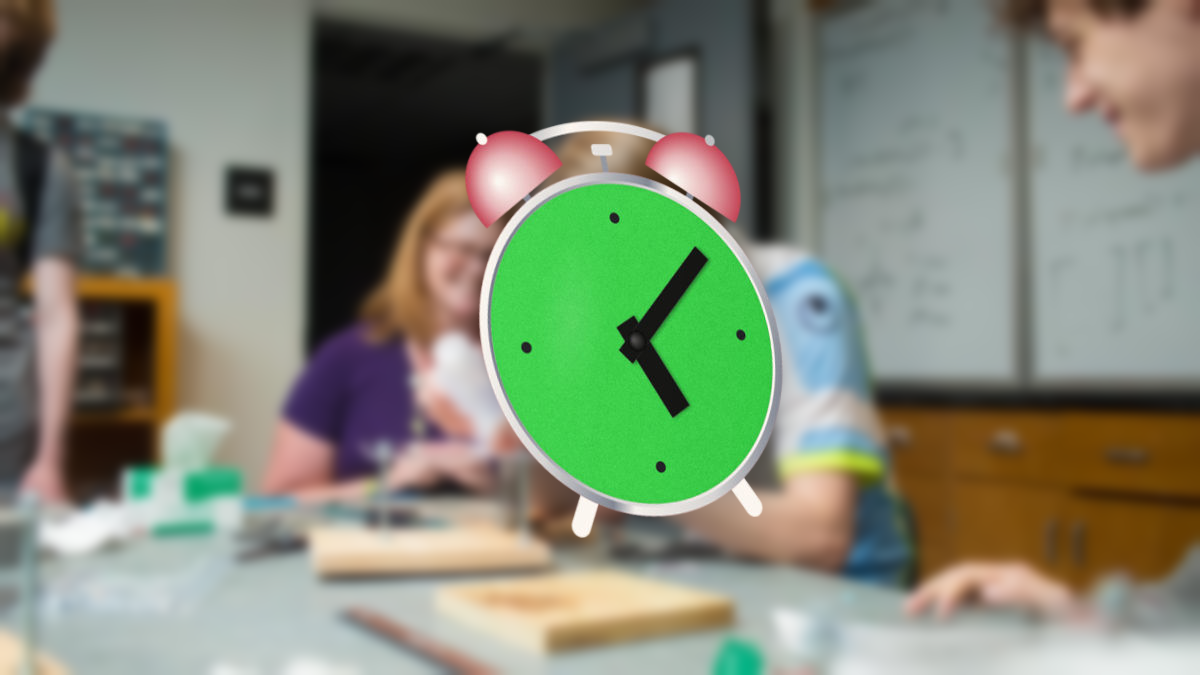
**5:08**
